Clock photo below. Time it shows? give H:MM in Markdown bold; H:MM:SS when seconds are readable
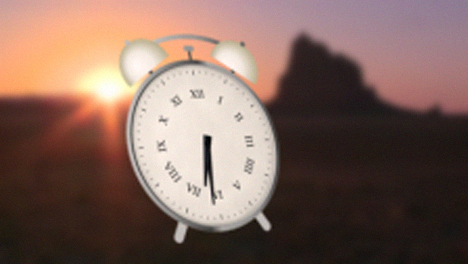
**6:31**
